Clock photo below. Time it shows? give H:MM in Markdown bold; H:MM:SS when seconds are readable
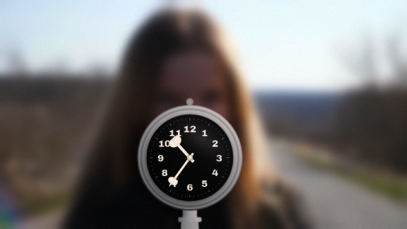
**10:36**
